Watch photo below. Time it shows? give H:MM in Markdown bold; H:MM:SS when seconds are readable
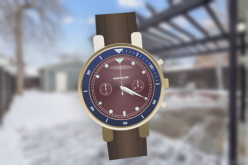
**4:20**
